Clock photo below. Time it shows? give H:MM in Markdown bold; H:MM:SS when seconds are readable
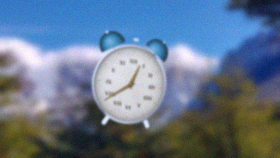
**12:39**
